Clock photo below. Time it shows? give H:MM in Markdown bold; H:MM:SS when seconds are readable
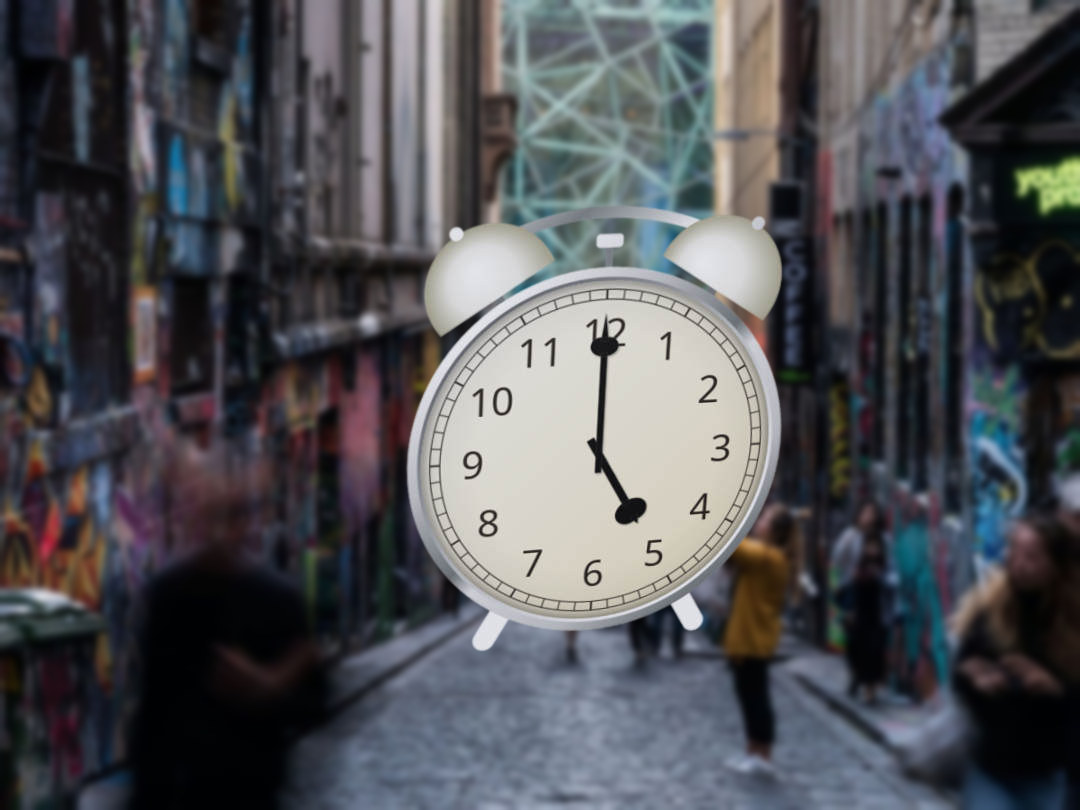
**5:00**
